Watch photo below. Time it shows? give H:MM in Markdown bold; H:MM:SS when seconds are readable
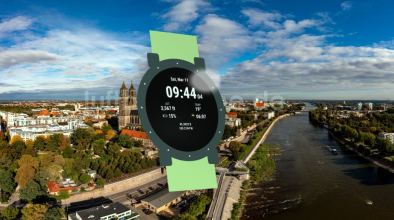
**9:44**
